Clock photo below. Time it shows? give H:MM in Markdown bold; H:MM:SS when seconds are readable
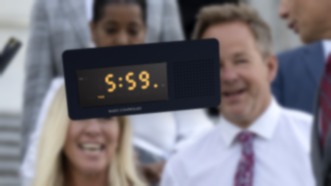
**5:59**
